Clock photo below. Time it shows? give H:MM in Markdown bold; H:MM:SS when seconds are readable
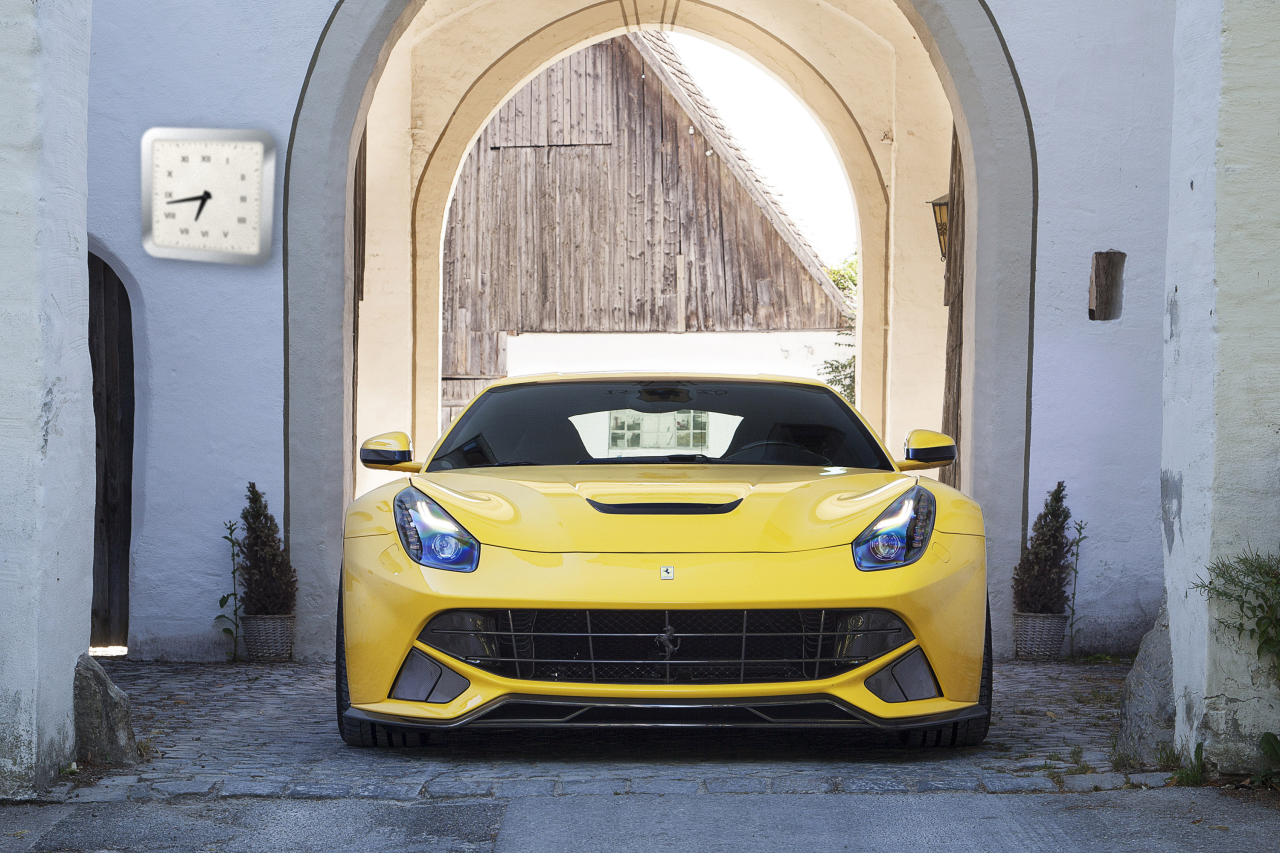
**6:43**
